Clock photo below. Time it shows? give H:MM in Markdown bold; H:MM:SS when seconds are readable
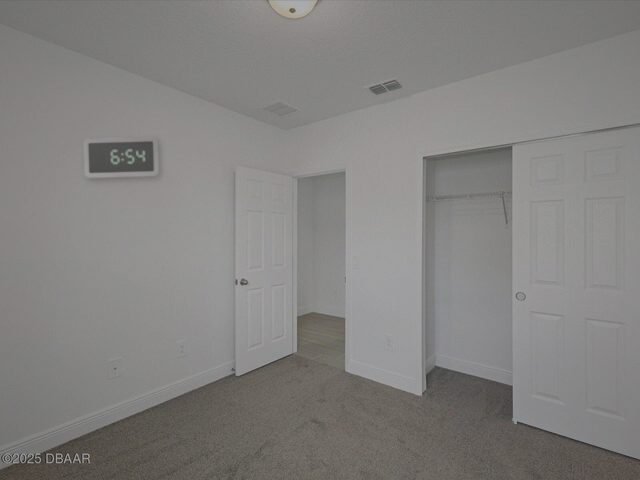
**6:54**
